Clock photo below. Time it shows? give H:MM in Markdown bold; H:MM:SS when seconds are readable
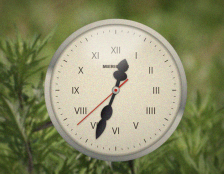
**12:33:38**
